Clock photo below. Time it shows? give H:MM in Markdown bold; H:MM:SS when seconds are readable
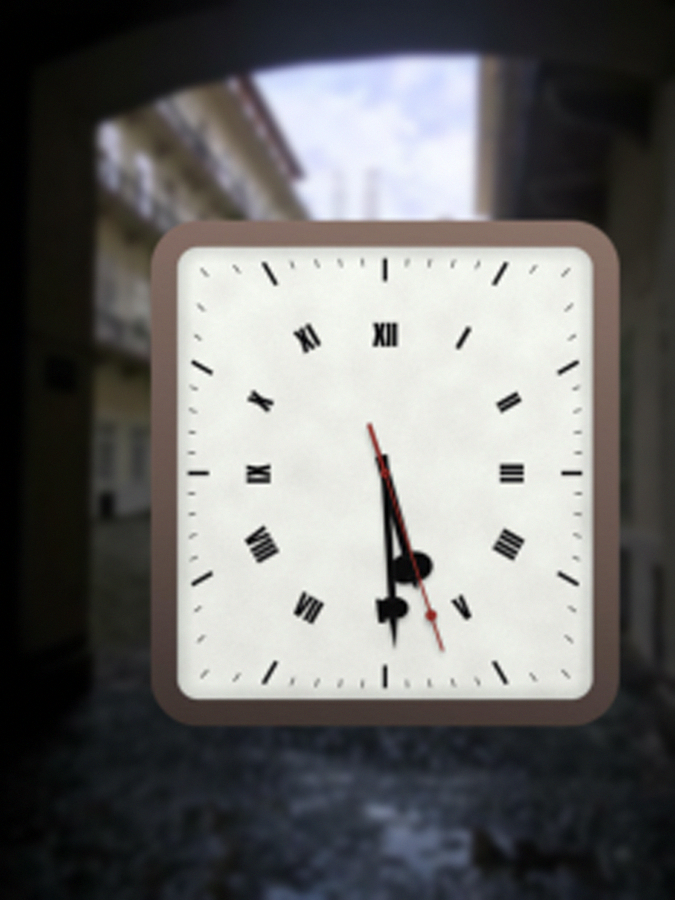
**5:29:27**
